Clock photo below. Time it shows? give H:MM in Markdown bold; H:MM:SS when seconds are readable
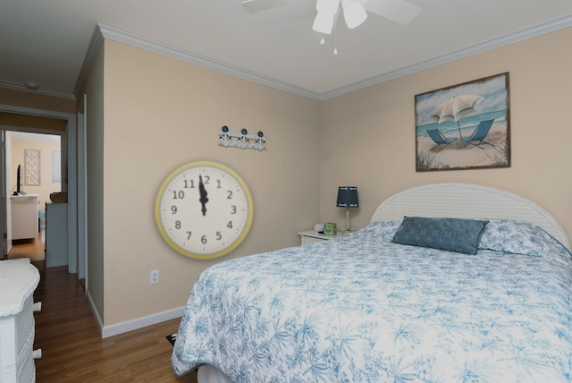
**11:59**
